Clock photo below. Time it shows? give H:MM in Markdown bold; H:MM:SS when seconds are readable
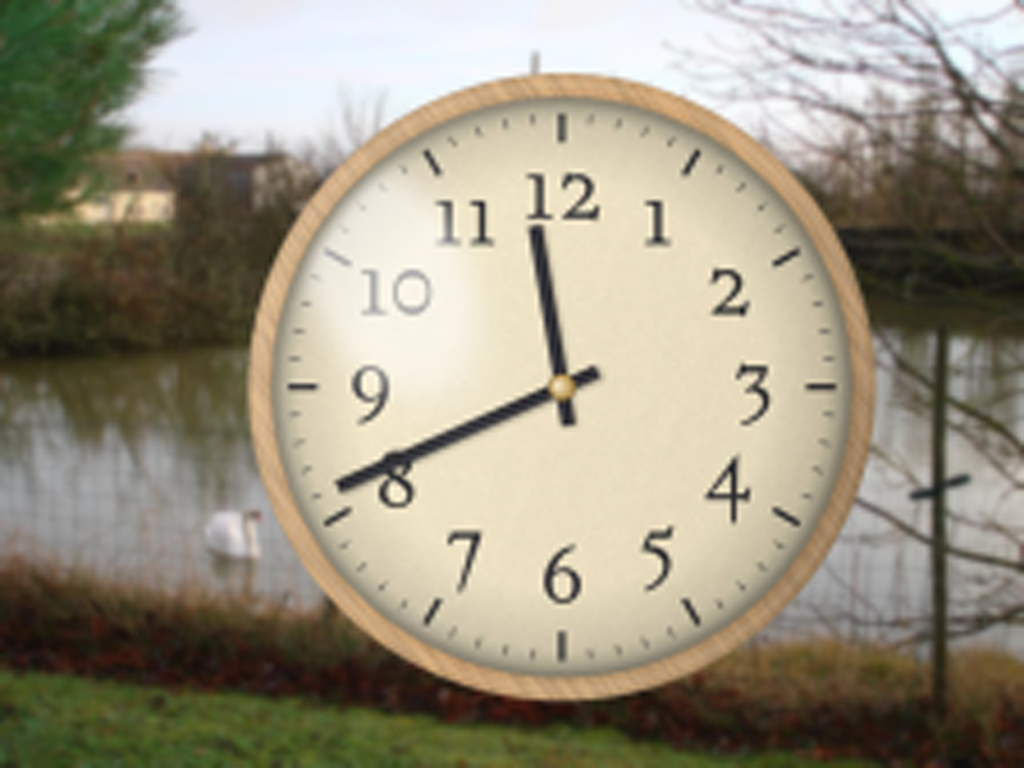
**11:41**
